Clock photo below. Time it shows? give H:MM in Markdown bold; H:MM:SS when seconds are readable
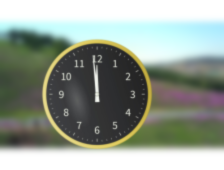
**11:59**
